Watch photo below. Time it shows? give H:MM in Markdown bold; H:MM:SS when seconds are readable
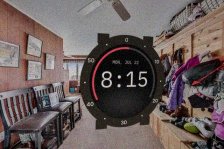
**8:15**
